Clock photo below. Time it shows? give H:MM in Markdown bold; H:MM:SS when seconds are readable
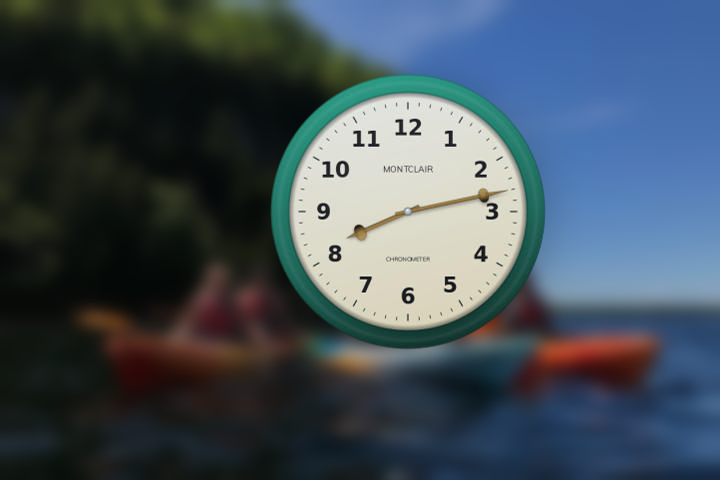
**8:13**
